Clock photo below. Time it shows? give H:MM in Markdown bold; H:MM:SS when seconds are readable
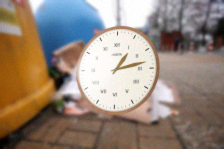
**1:13**
